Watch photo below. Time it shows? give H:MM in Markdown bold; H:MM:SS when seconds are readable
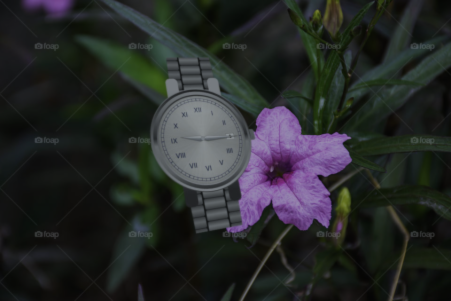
**9:15**
